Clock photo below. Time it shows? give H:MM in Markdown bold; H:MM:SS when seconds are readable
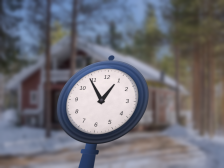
**12:54**
